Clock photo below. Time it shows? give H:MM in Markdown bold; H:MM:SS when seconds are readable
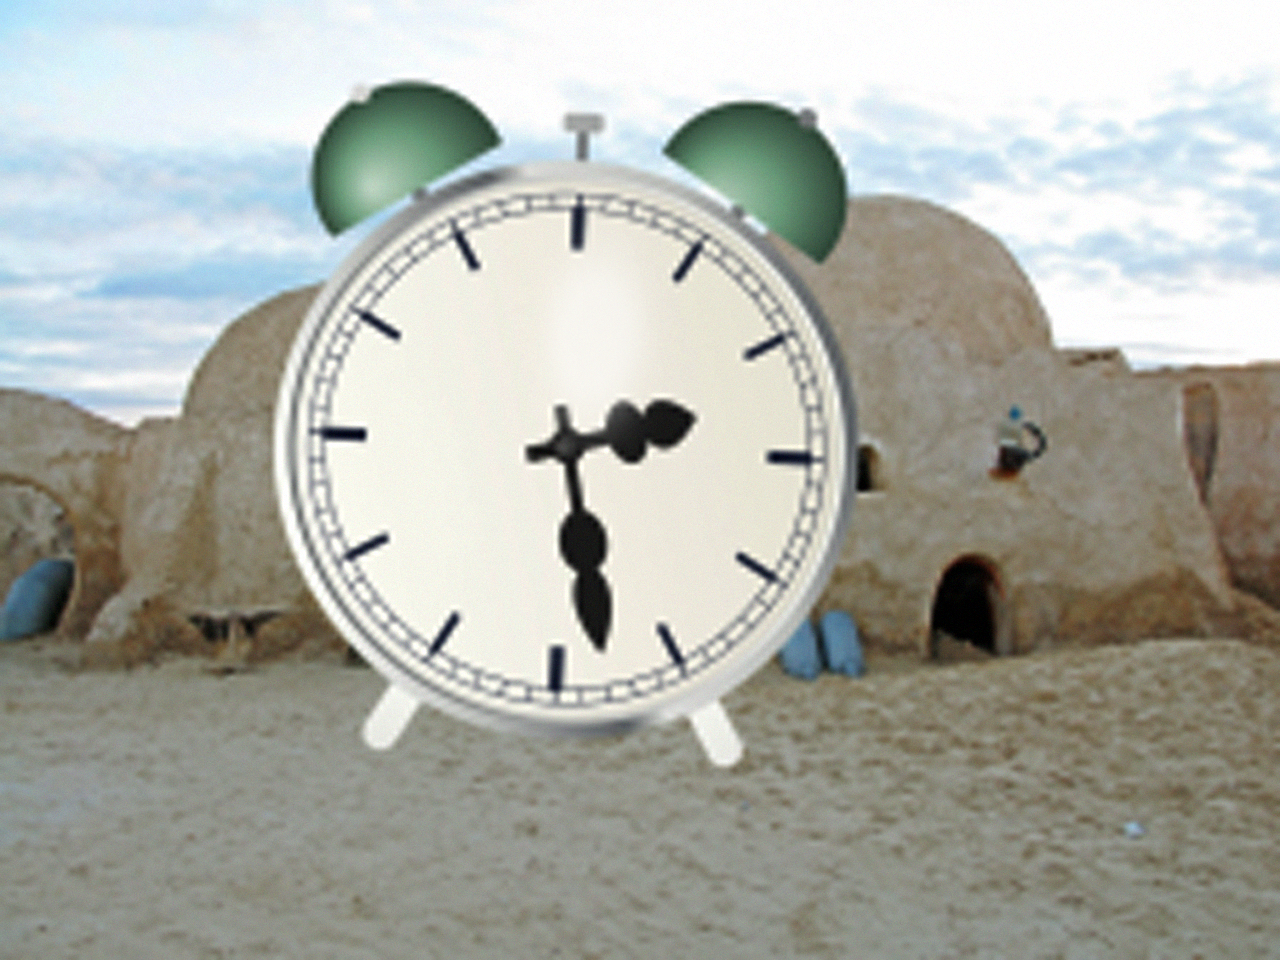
**2:28**
